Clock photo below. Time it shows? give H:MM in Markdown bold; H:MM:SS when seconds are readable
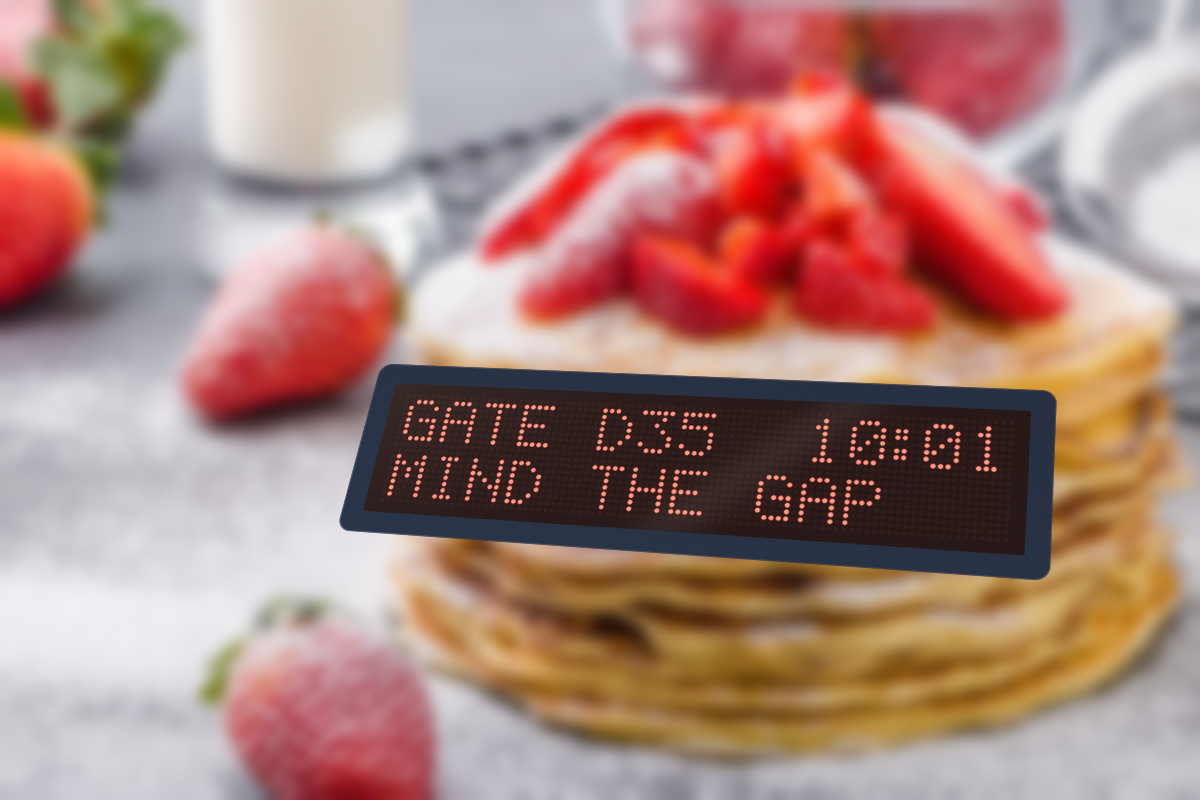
**10:01**
